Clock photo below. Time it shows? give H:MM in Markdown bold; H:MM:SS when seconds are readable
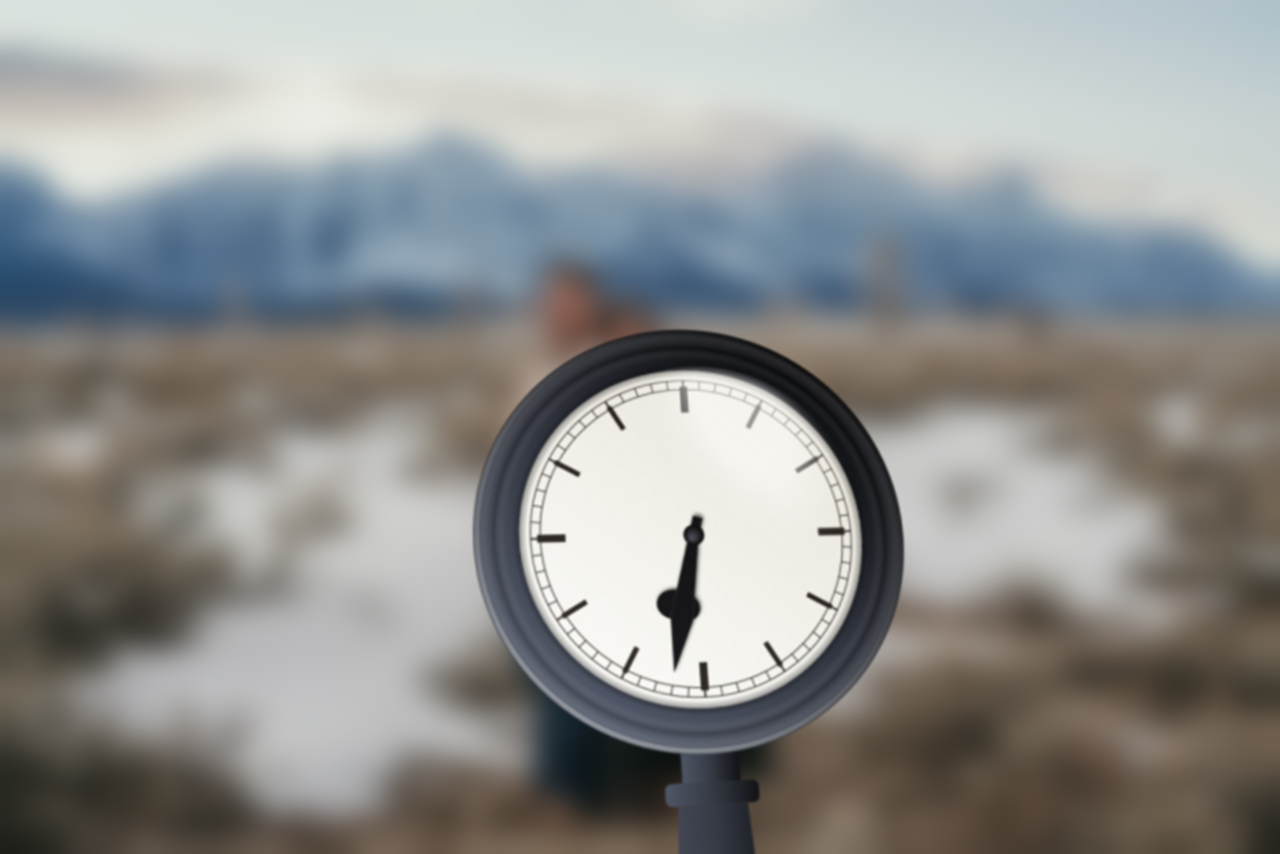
**6:32**
